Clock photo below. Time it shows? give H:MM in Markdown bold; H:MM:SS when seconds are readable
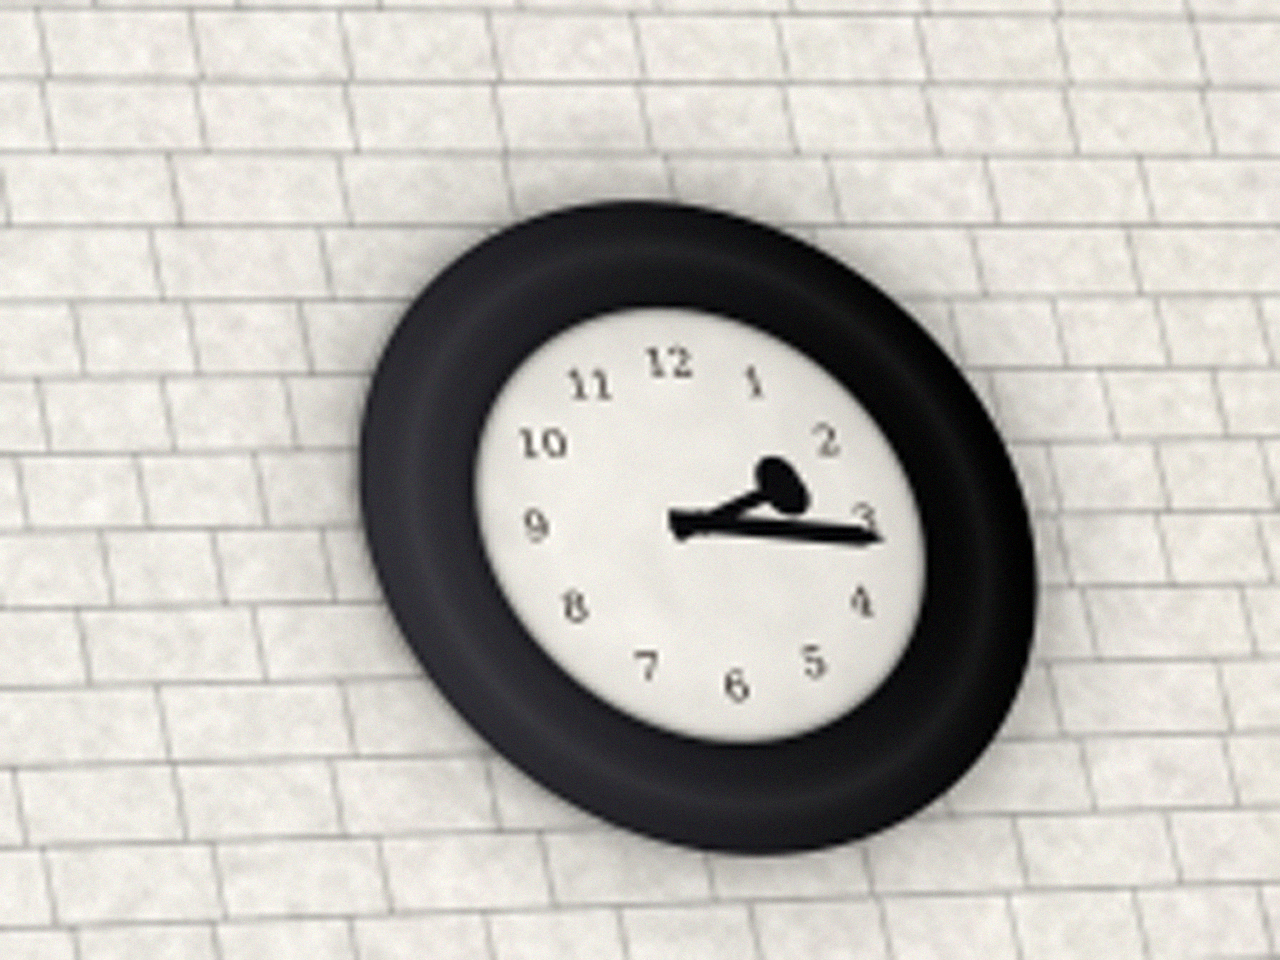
**2:16**
